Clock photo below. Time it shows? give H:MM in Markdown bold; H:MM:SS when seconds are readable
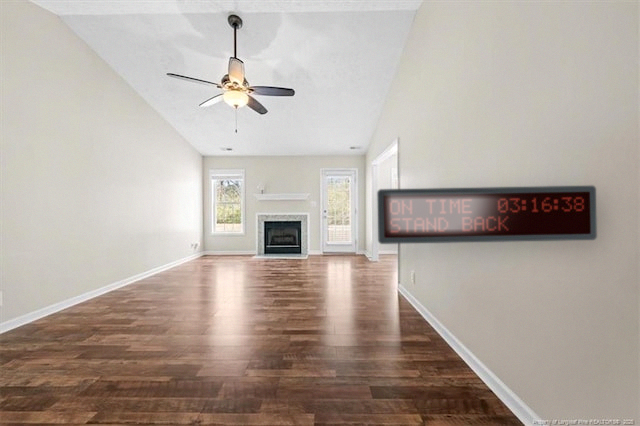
**3:16:38**
